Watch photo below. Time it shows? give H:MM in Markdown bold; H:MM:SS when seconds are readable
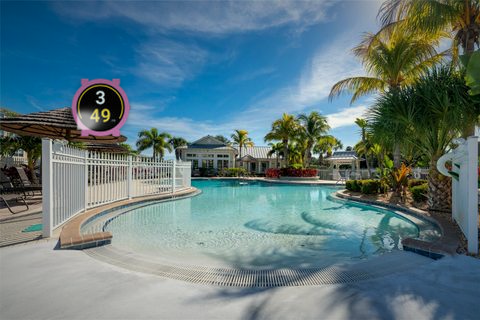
**3:49**
